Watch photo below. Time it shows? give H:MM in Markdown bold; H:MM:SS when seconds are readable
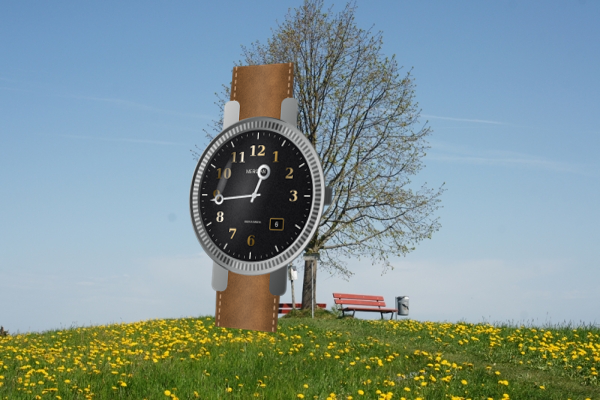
**12:44**
